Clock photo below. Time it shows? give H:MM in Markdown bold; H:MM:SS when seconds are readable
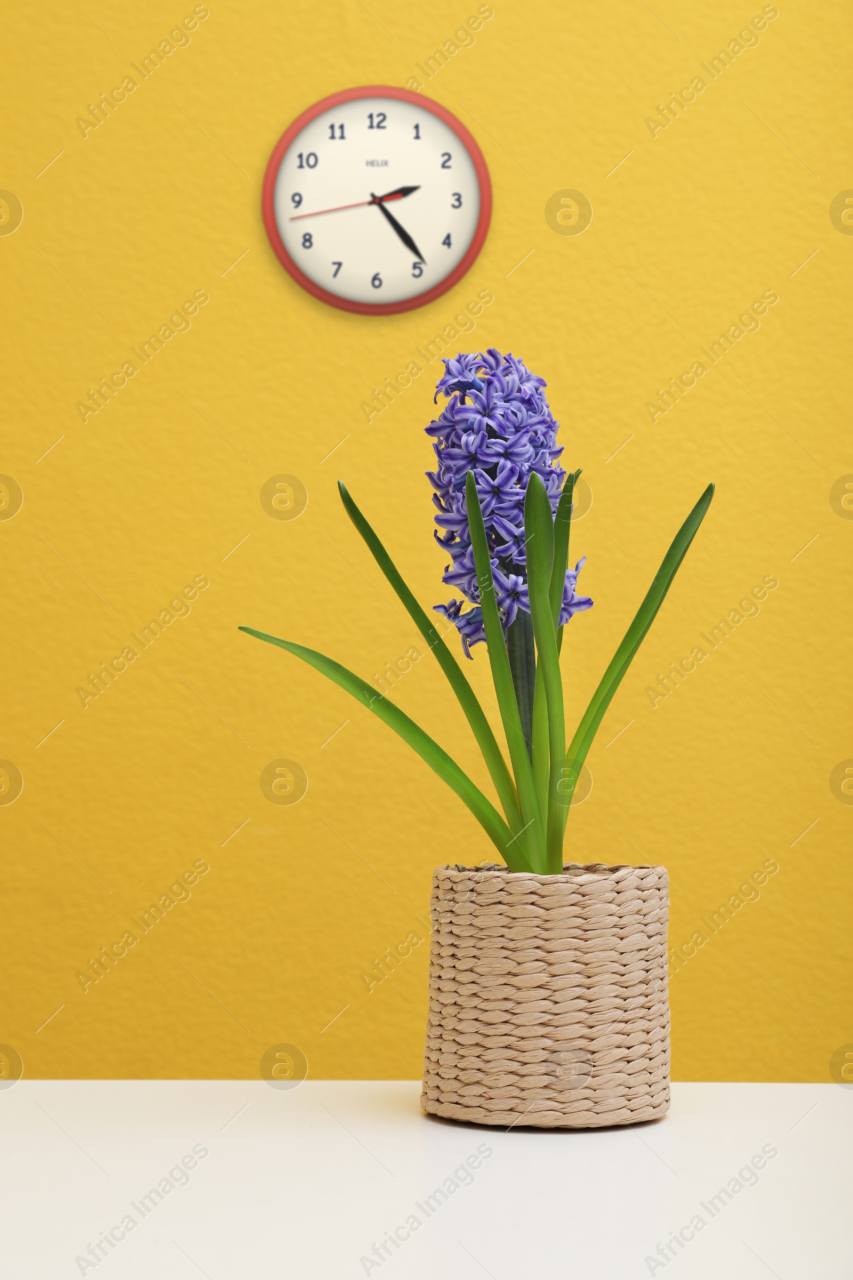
**2:23:43**
